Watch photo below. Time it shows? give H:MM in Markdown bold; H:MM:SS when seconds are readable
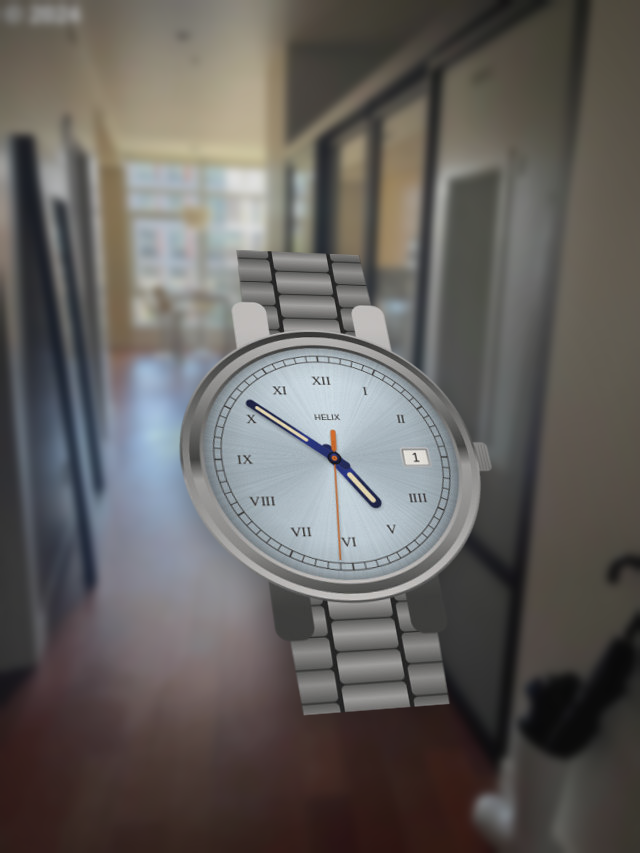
**4:51:31**
